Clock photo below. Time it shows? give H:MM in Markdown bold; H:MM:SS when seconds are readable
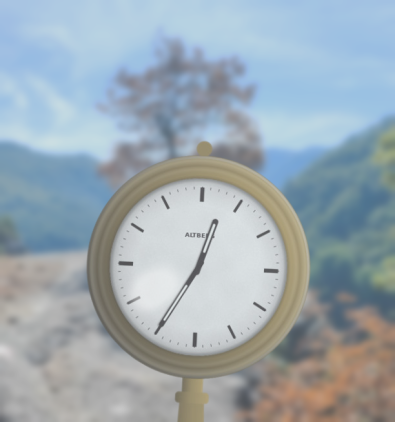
**12:35**
